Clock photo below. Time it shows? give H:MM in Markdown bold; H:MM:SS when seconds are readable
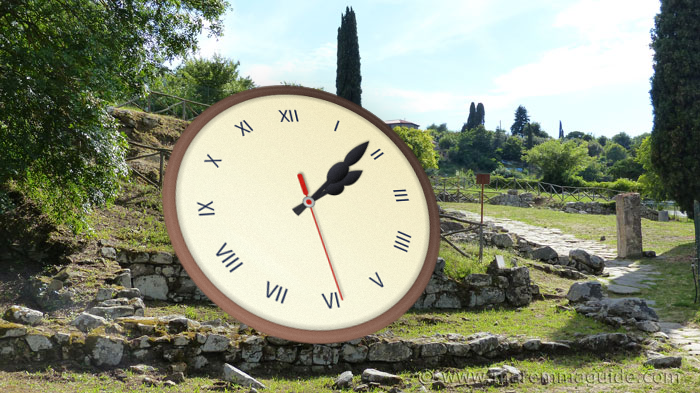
**2:08:29**
